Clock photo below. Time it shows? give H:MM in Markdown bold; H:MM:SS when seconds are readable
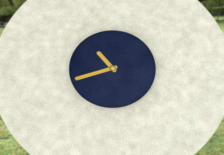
**10:42**
